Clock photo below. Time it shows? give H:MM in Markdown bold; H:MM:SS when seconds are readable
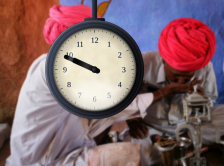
**9:49**
